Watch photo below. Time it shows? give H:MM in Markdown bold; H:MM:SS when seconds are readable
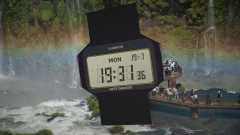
**19:31:36**
